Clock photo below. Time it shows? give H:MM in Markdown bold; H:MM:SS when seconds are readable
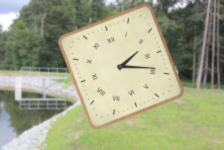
**2:19**
